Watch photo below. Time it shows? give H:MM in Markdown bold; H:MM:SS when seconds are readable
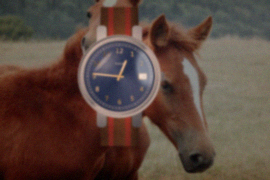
**12:46**
